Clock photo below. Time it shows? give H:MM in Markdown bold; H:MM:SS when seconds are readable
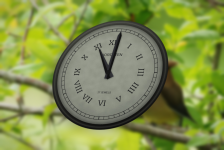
**11:01**
